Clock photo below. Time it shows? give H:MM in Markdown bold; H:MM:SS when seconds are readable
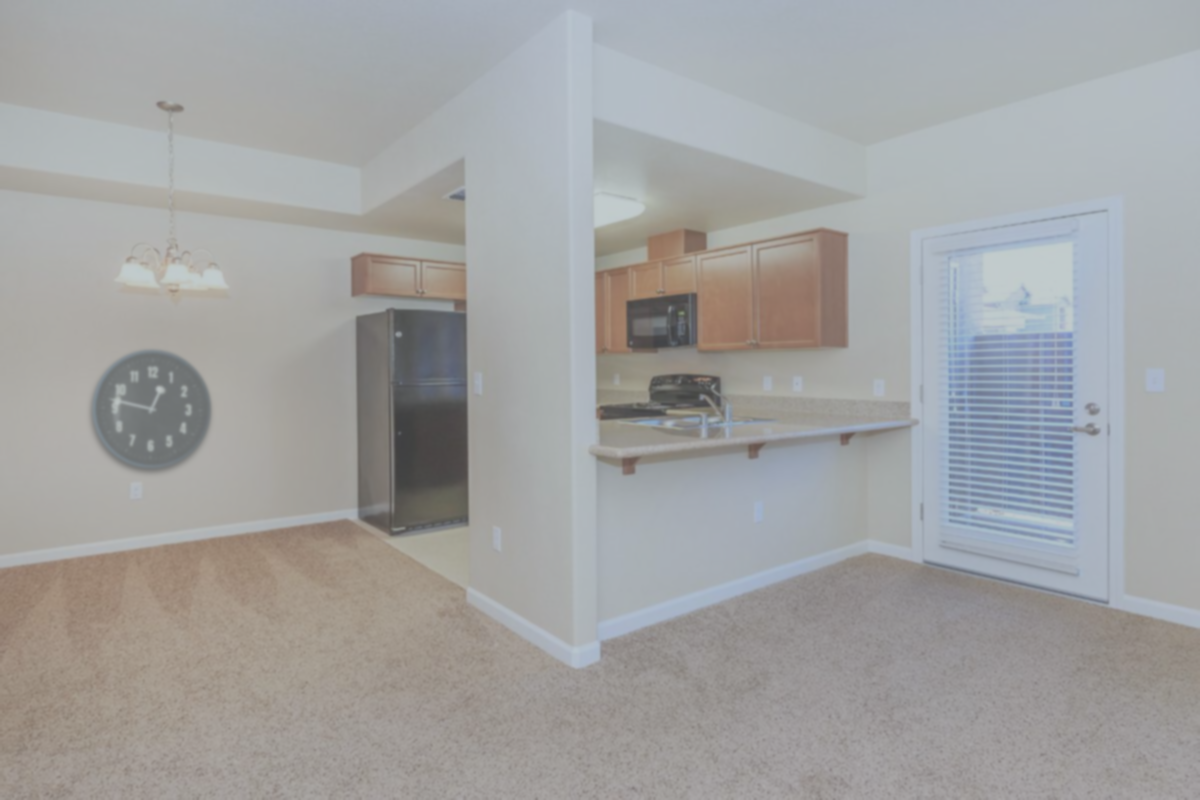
**12:47**
